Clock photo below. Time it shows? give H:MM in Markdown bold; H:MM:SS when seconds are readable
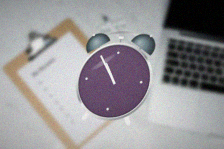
**10:54**
